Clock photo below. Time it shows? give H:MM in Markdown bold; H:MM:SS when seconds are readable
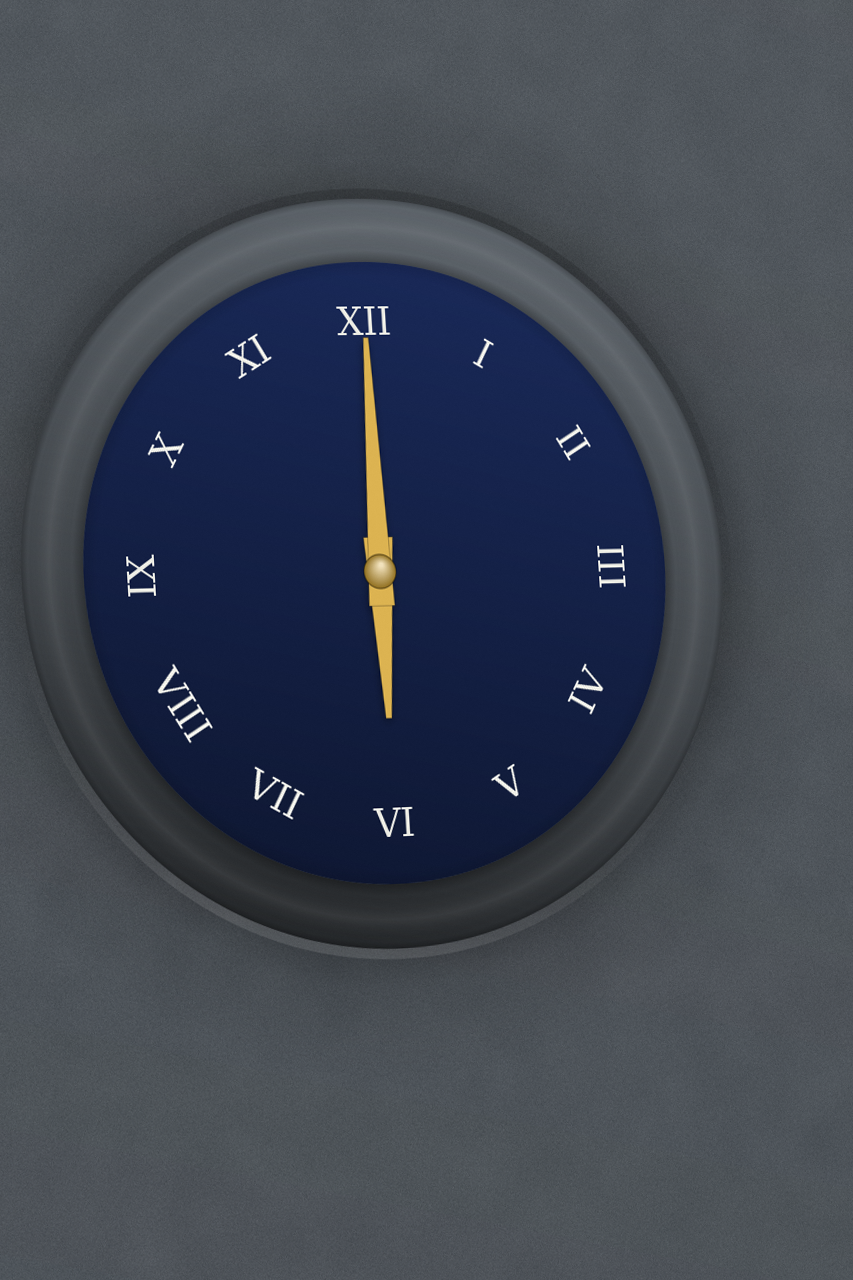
**6:00**
